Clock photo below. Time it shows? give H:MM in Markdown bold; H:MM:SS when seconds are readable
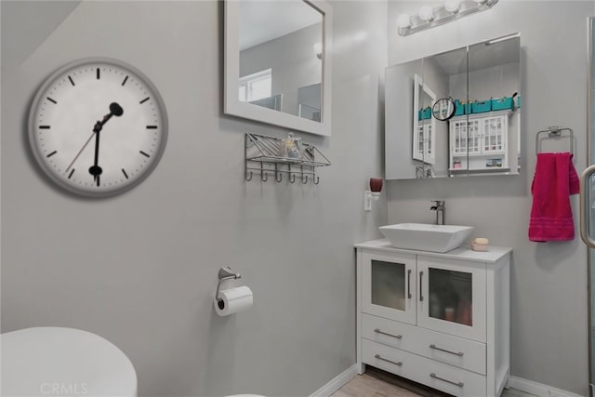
**1:30:36**
